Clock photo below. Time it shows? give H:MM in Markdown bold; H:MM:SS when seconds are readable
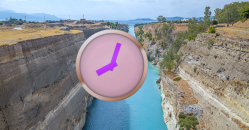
**8:03**
